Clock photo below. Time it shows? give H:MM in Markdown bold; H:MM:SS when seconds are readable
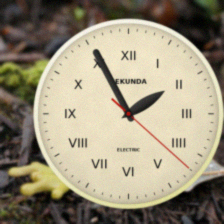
**1:55:22**
